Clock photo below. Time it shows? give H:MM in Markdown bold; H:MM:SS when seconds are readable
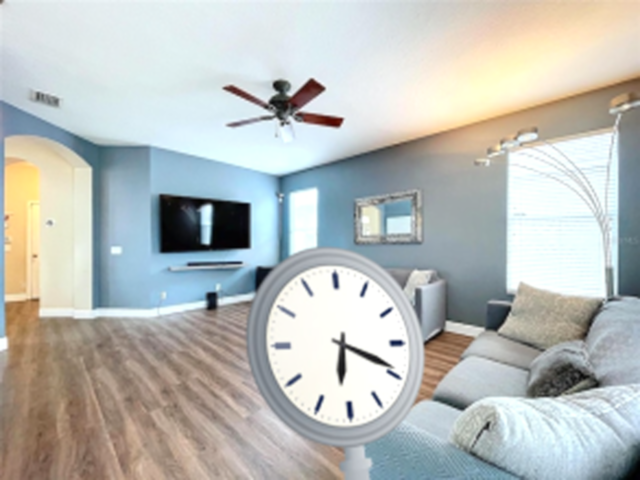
**6:19**
